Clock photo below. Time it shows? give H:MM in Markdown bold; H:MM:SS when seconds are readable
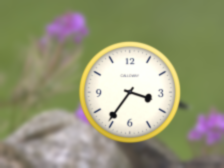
**3:36**
